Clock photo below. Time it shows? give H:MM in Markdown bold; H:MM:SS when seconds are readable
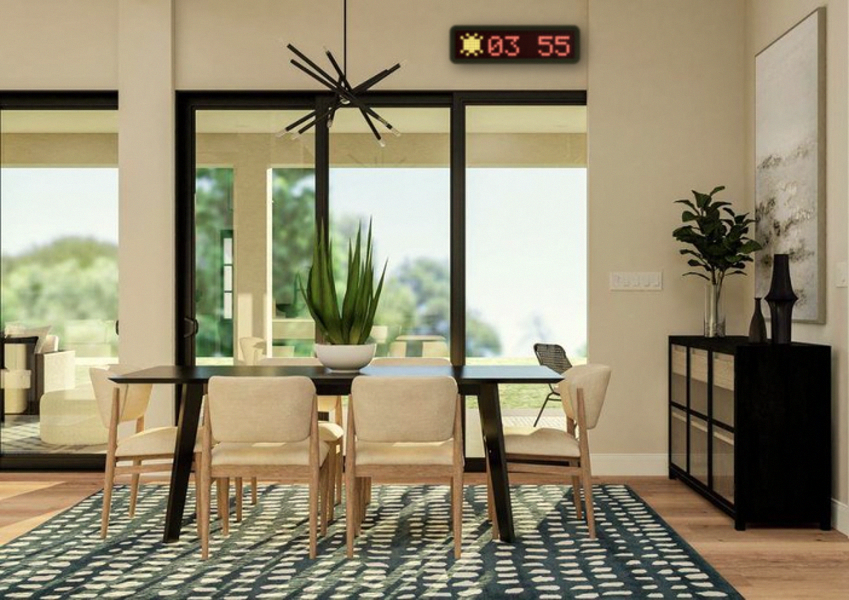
**3:55**
